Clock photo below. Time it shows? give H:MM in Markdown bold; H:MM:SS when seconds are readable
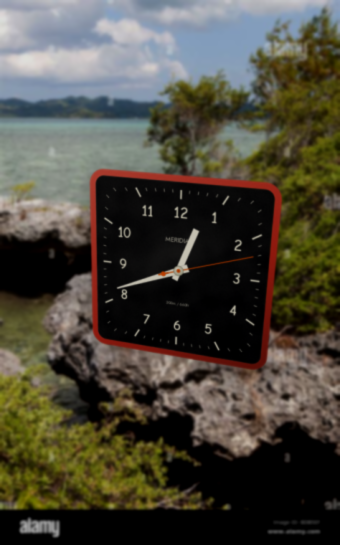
**12:41:12**
